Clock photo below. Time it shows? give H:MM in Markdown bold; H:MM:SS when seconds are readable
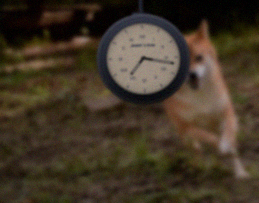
**7:17**
